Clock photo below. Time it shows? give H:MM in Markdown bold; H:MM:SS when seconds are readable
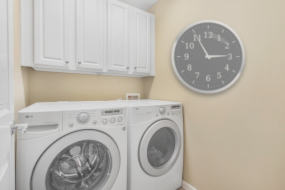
**2:55**
